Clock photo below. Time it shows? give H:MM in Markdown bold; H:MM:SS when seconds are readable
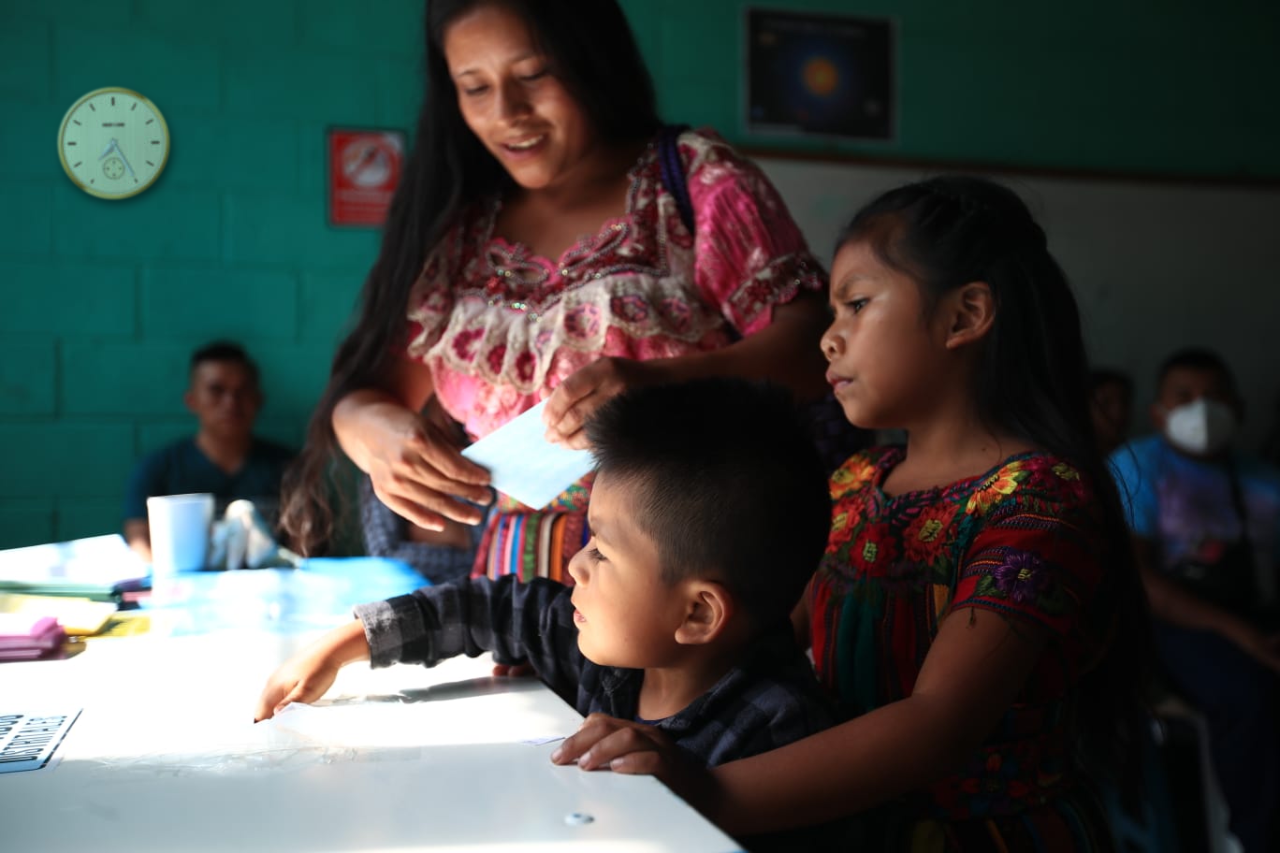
**7:25**
